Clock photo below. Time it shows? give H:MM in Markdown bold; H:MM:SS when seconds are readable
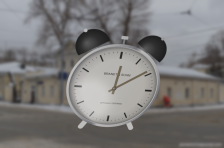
**12:09**
